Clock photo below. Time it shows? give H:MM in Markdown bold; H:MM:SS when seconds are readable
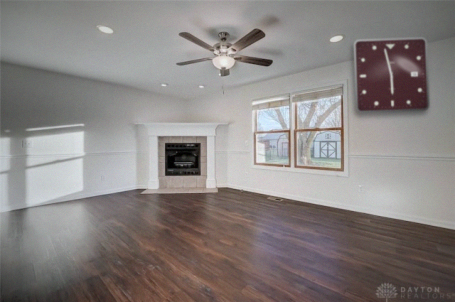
**5:58**
